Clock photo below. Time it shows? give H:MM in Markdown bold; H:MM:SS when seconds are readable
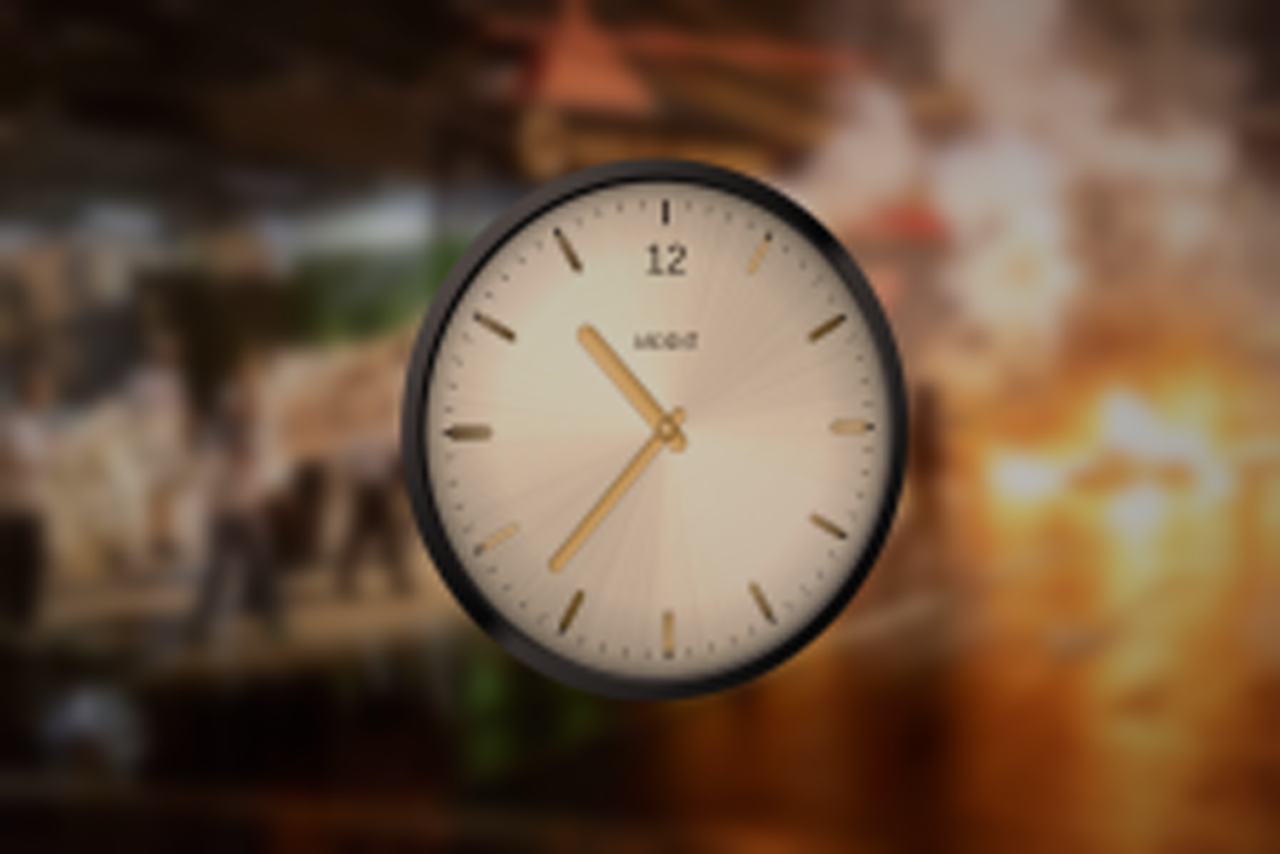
**10:37**
